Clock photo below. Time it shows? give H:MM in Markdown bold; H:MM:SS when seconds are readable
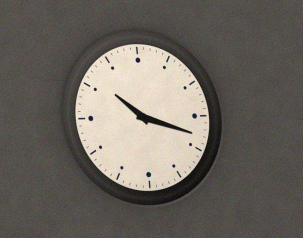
**10:18**
